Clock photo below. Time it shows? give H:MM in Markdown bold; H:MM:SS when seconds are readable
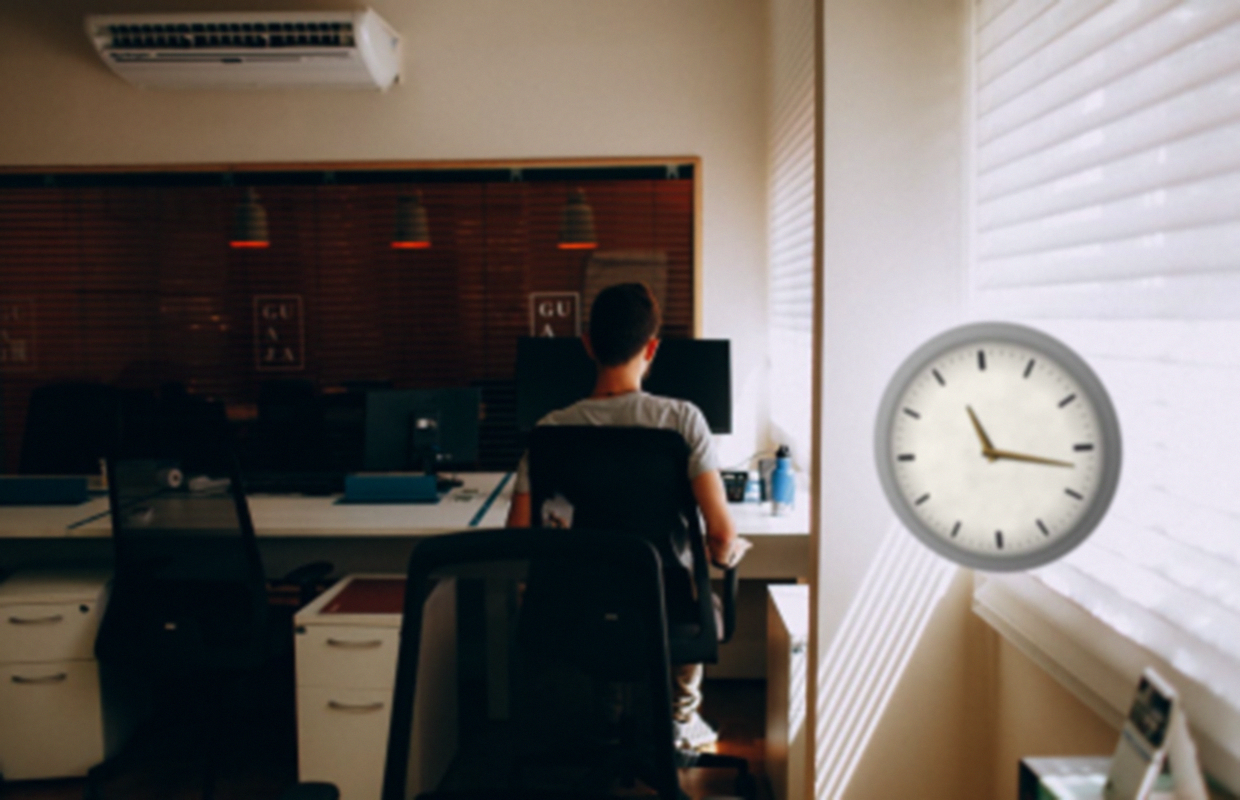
**11:17**
